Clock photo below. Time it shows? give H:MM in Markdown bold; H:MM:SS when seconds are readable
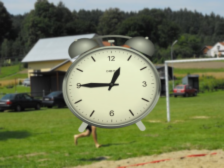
**12:45**
